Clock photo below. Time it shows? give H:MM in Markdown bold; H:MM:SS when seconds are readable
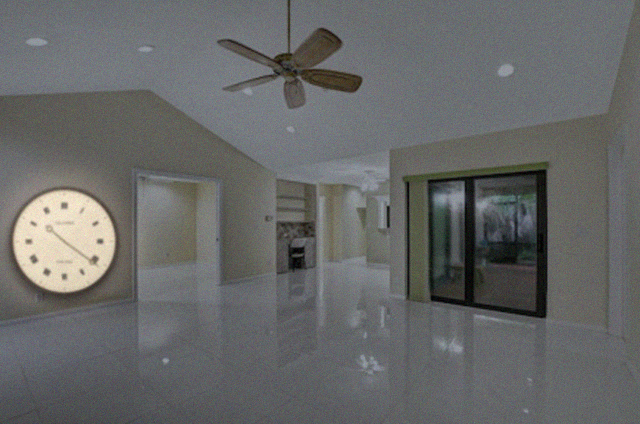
**10:21**
